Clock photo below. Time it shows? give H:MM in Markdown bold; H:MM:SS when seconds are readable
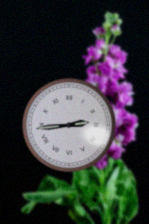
**2:44**
